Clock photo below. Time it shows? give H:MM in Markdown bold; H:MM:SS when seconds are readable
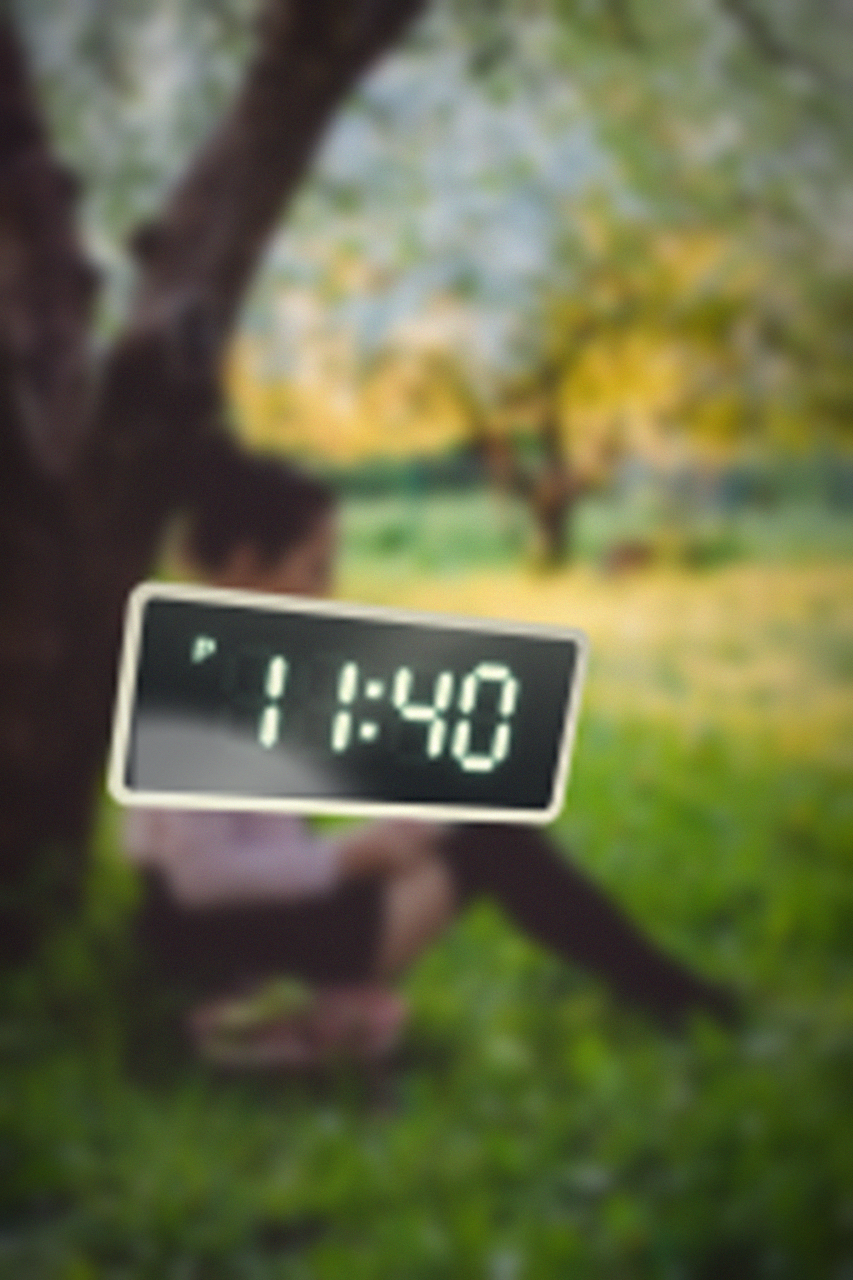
**11:40**
